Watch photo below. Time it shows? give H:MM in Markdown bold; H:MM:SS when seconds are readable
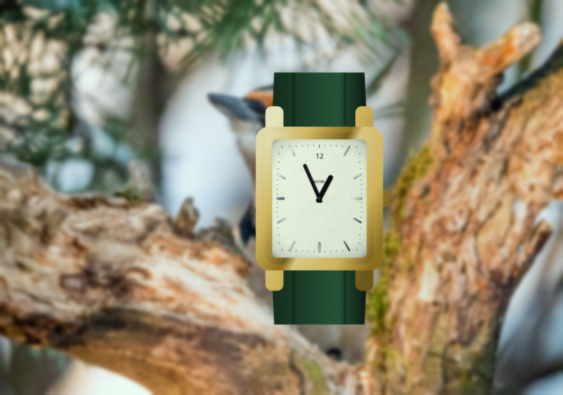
**12:56**
